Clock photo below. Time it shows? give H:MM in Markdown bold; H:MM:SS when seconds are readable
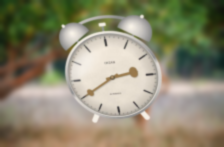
**2:40**
